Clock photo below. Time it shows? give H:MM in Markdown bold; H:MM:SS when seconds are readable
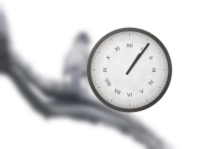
**1:06**
